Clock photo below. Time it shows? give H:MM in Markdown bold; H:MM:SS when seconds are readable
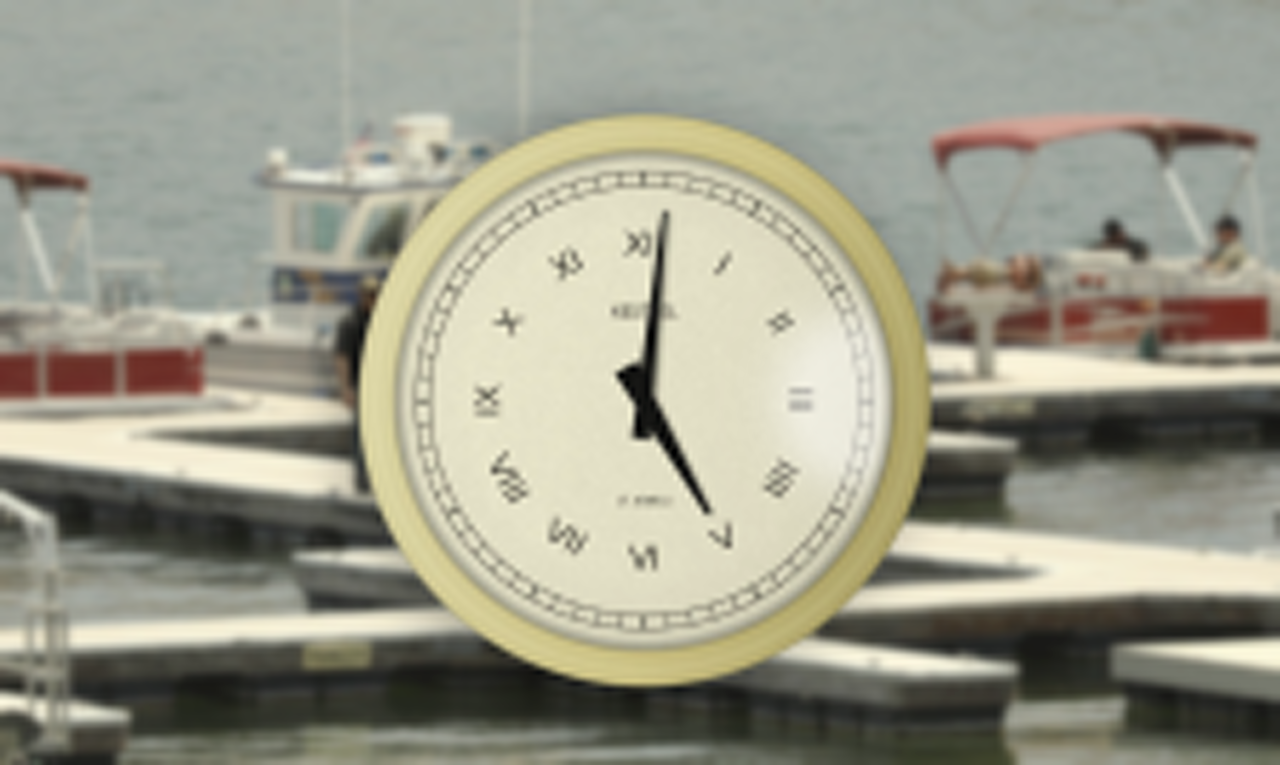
**5:01**
